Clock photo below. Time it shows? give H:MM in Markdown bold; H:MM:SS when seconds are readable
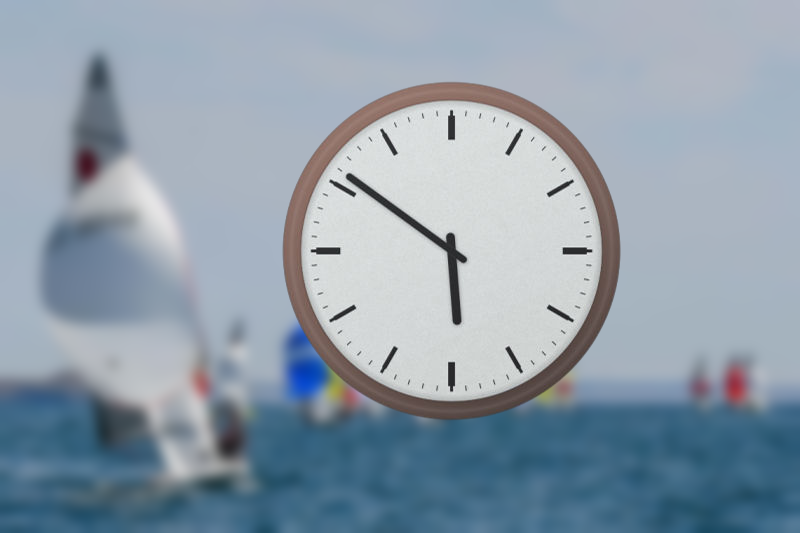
**5:51**
